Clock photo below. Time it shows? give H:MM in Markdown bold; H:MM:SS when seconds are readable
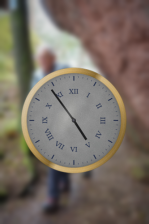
**4:54**
